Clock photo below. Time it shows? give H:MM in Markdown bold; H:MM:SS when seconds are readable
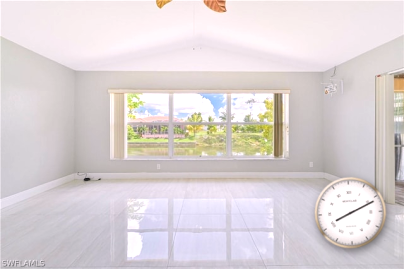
**8:11**
